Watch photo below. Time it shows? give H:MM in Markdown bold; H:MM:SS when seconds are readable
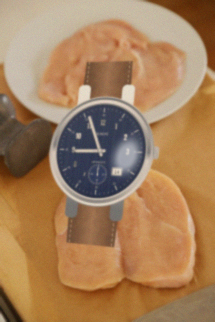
**8:56**
